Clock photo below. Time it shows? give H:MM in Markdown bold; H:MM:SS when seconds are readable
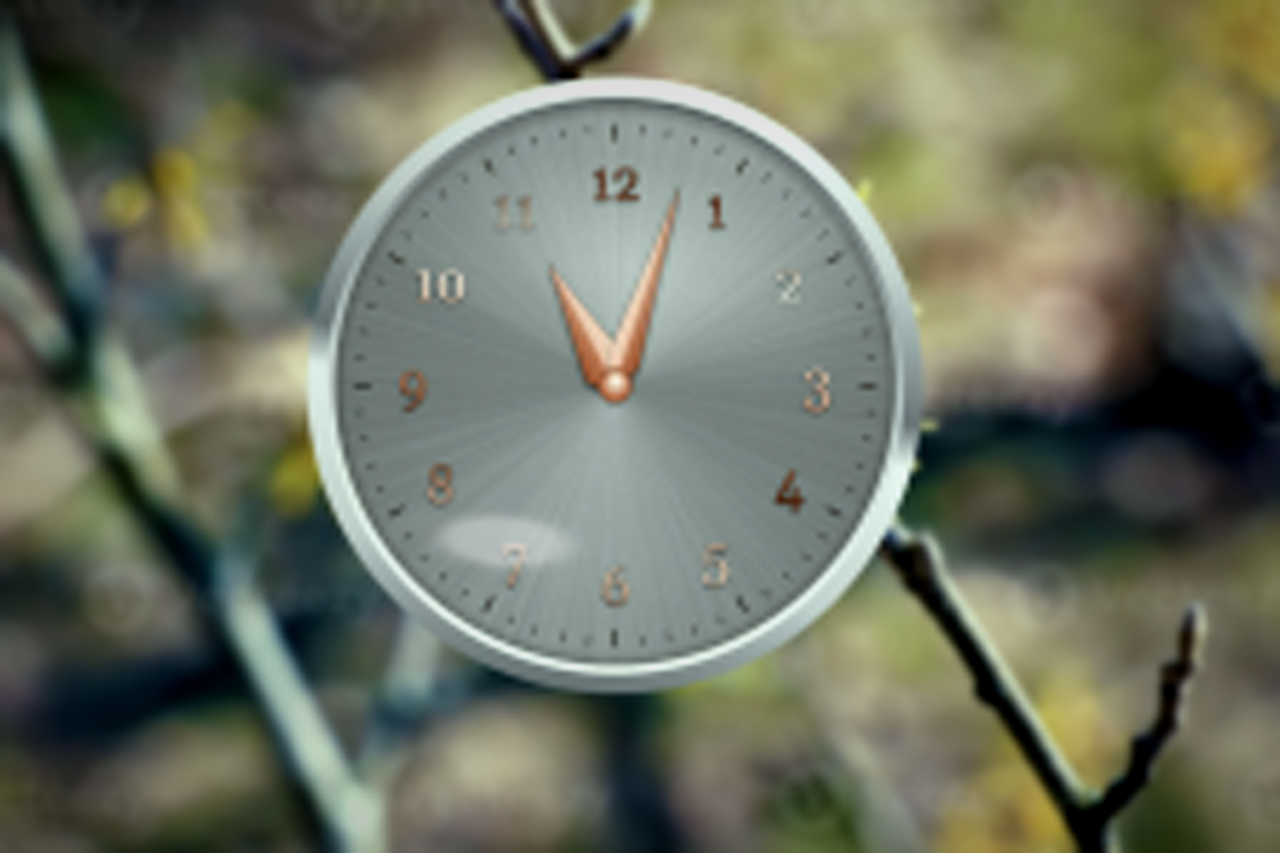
**11:03**
